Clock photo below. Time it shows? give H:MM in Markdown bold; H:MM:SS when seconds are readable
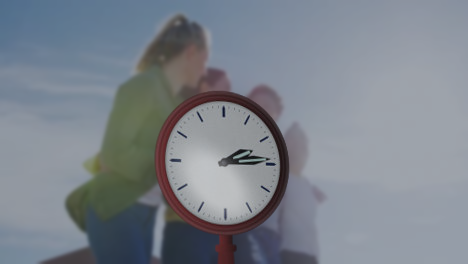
**2:14**
